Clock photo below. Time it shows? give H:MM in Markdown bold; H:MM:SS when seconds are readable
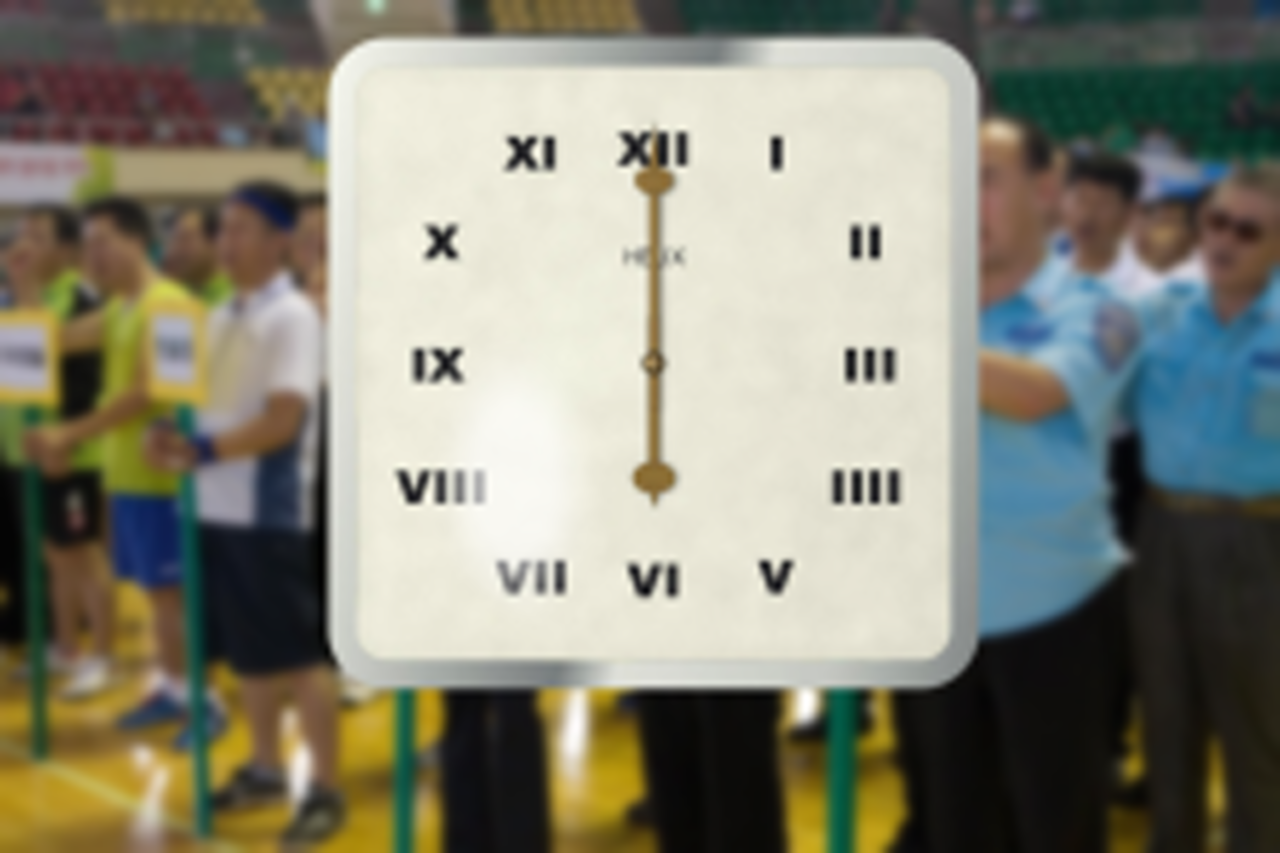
**6:00**
